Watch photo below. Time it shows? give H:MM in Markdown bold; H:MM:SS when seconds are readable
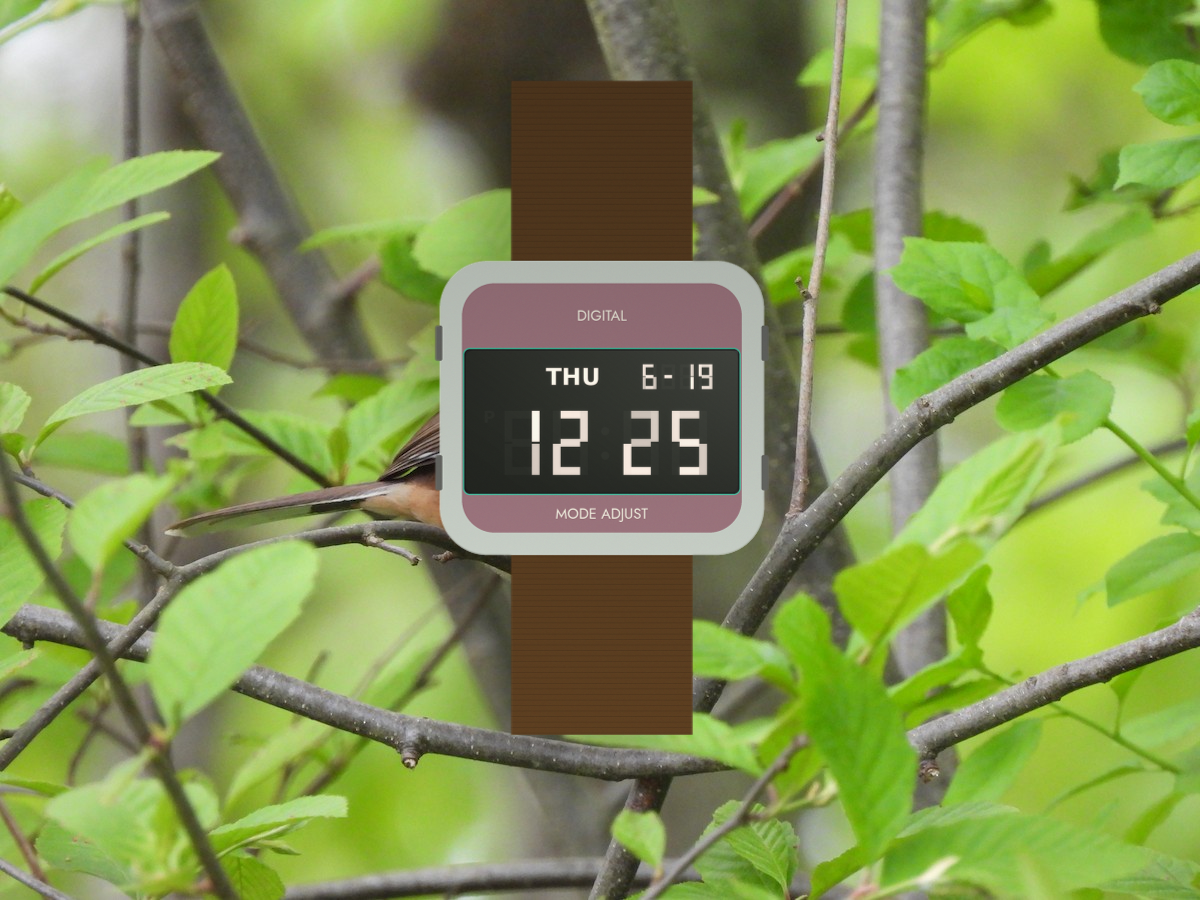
**12:25**
